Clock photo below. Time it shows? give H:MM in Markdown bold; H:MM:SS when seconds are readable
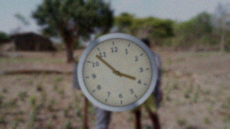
**3:53**
